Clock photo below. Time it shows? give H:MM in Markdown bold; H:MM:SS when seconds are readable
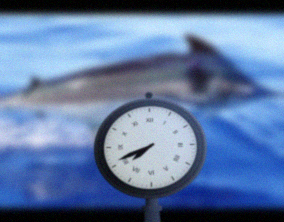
**7:41**
